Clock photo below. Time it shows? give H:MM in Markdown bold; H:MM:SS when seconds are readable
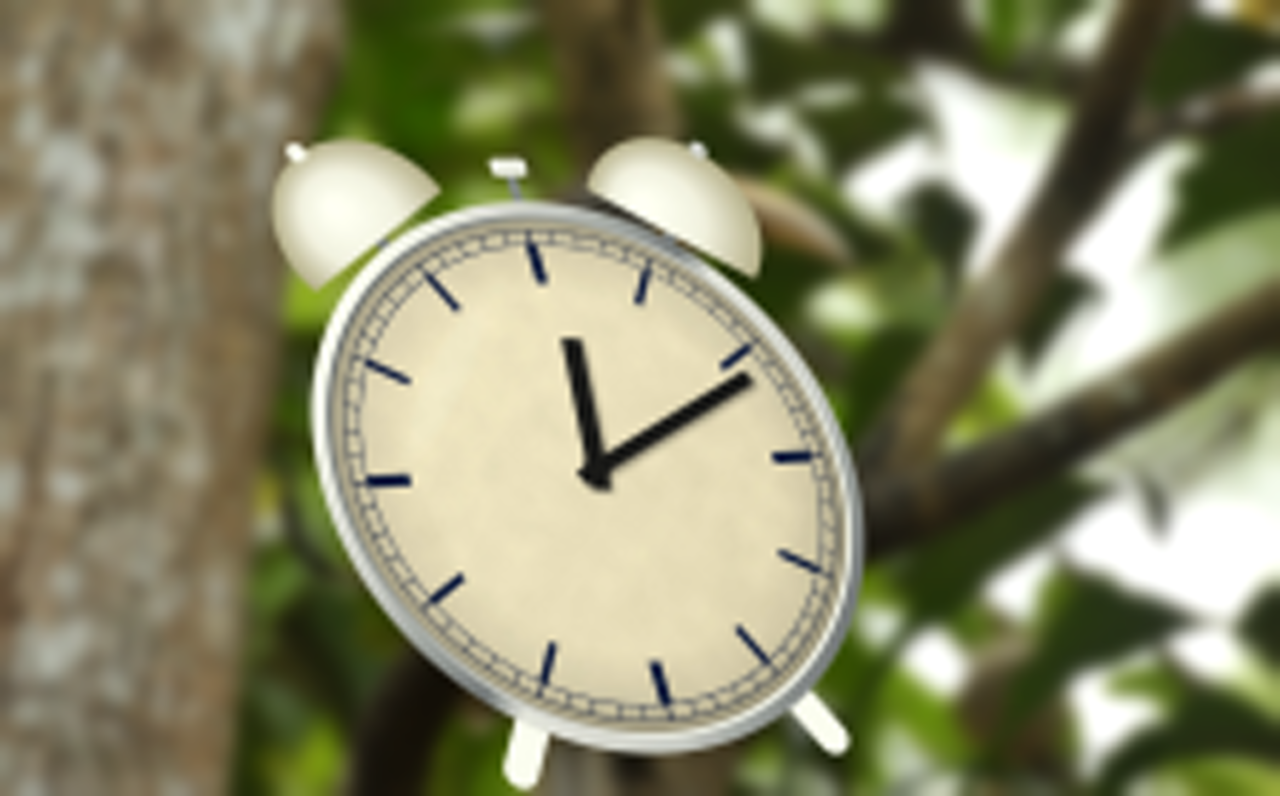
**12:11**
